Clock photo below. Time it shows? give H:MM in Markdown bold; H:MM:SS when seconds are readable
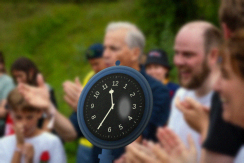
**11:35**
